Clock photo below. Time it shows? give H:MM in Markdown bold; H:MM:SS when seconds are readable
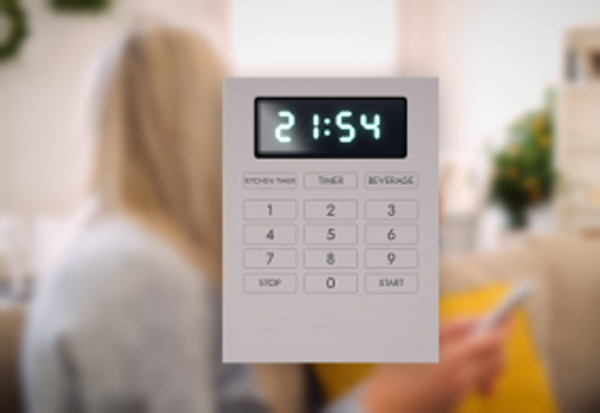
**21:54**
